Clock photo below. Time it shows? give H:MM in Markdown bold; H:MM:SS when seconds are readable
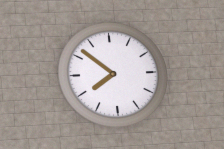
**7:52**
